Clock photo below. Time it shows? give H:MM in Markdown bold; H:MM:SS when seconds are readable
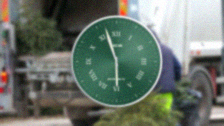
**5:57**
